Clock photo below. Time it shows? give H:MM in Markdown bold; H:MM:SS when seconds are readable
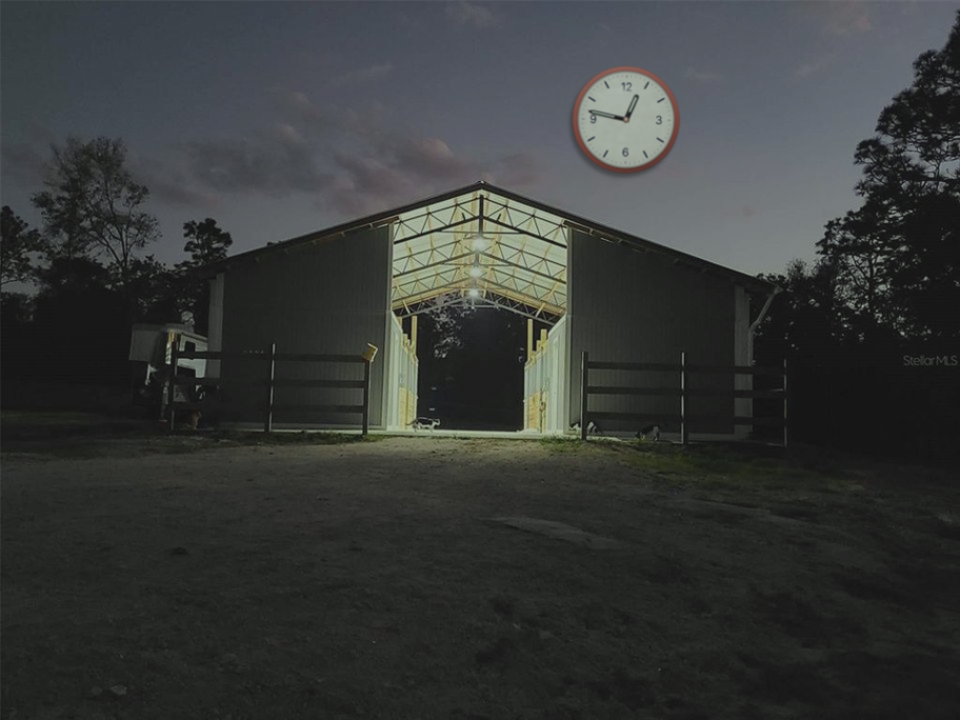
**12:47**
